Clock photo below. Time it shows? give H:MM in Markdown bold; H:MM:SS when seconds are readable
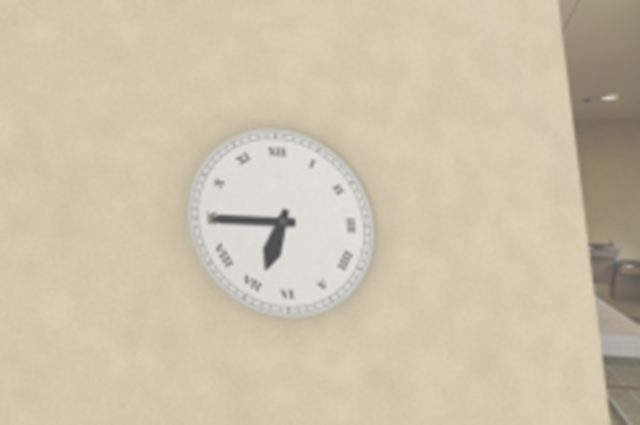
**6:45**
